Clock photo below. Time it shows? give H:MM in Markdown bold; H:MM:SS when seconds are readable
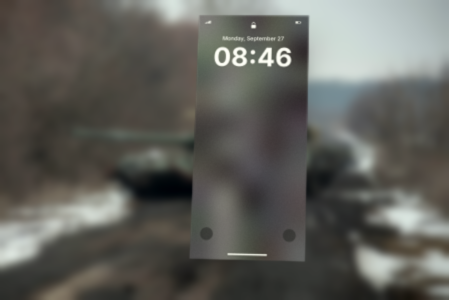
**8:46**
